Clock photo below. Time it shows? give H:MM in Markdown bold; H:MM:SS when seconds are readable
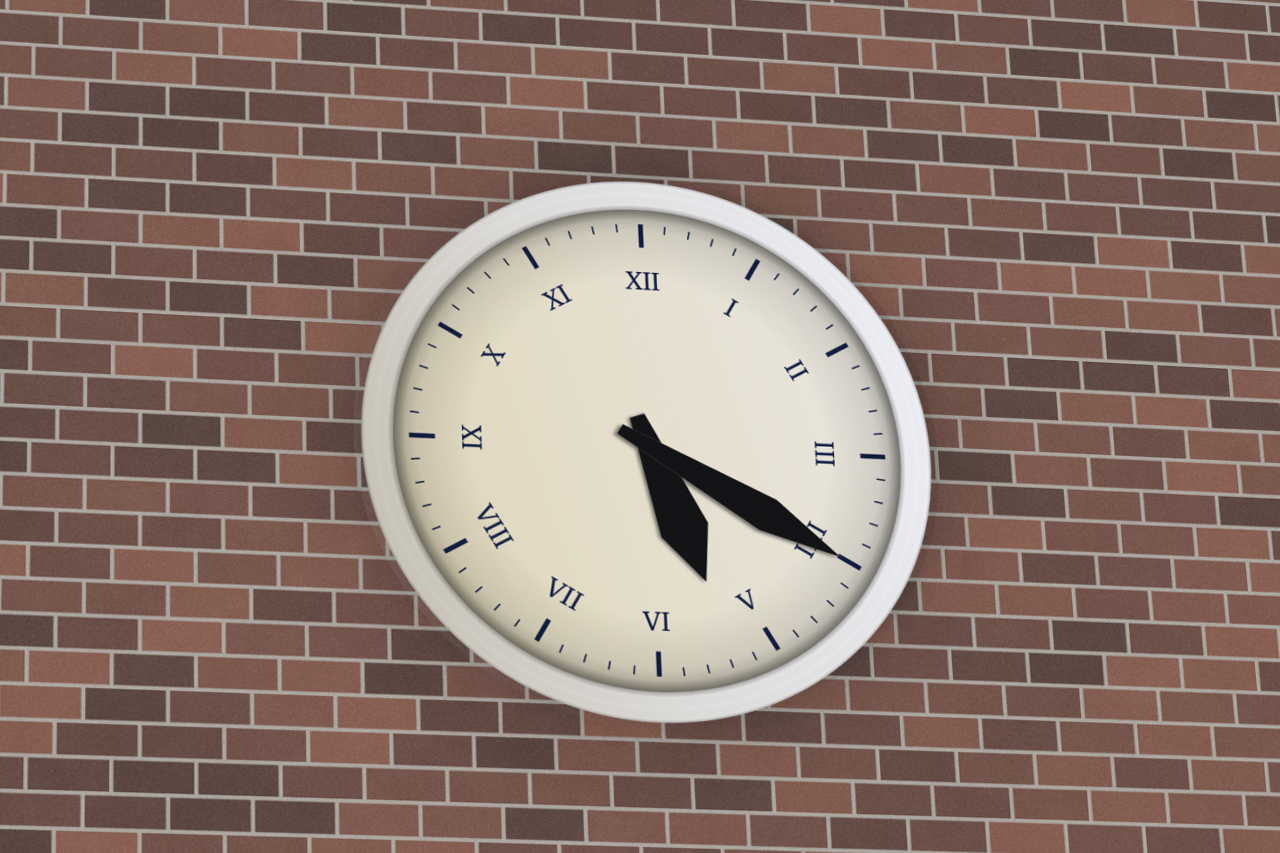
**5:20**
